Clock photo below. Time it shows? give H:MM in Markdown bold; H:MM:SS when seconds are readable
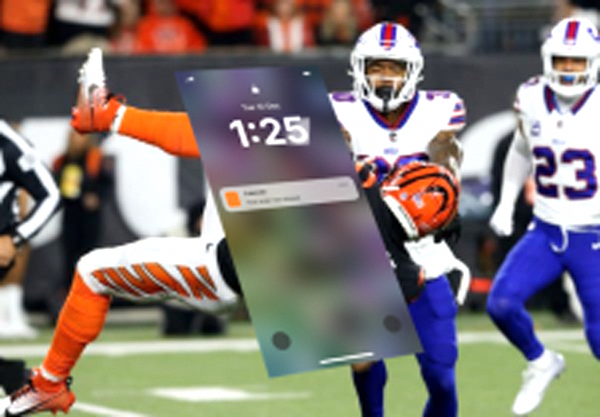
**1:25**
